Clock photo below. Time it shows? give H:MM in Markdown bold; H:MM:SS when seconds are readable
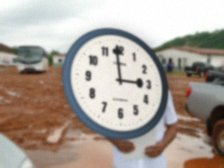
**2:59**
